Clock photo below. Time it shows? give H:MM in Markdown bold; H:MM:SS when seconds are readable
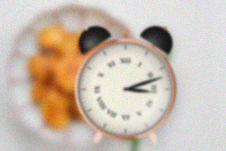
**3:12**
